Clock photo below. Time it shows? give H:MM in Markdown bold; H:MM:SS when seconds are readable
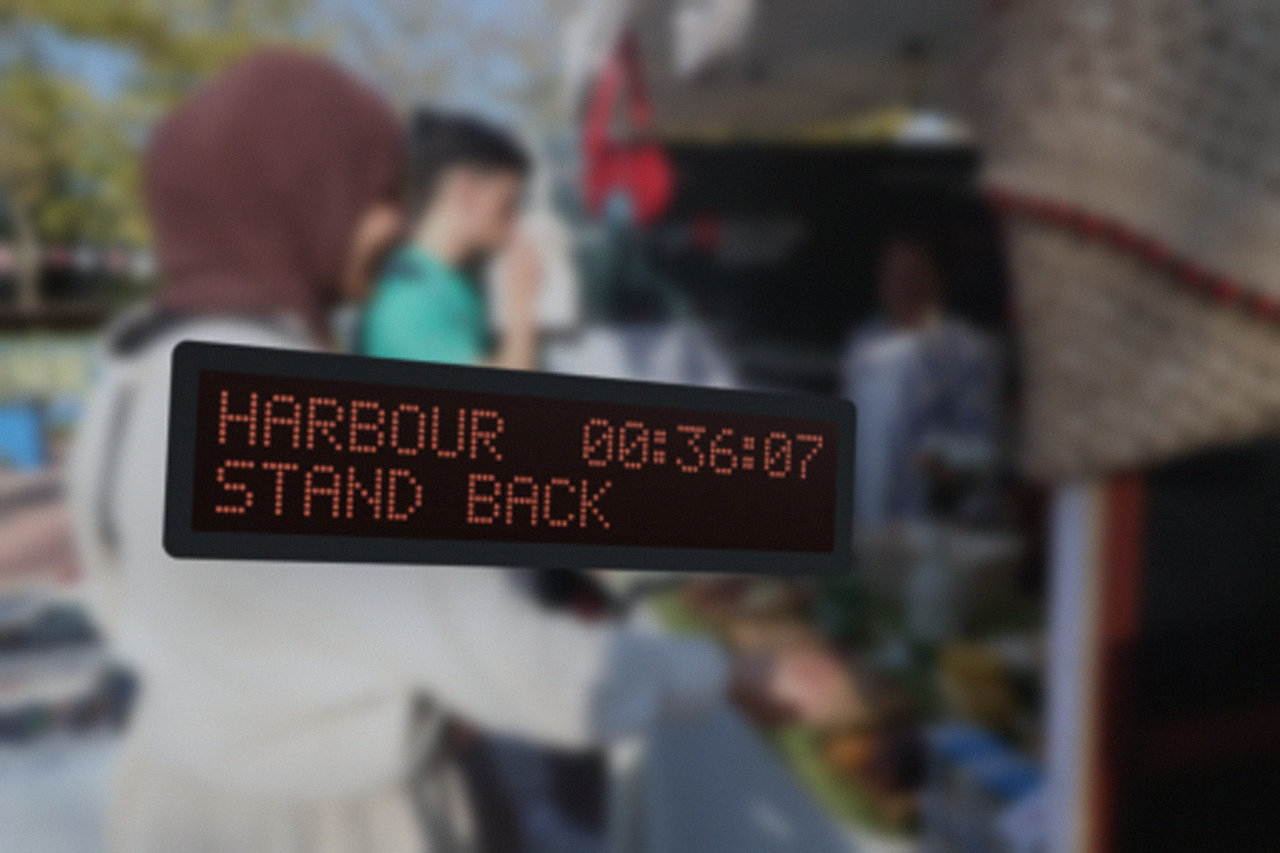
**0:36:07**
